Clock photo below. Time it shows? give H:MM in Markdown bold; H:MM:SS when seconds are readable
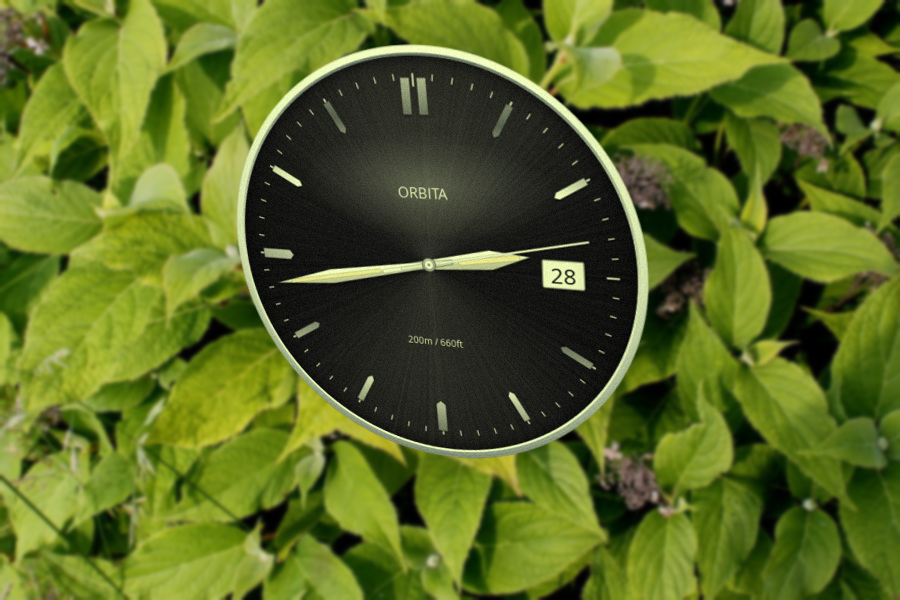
**2:43:13**
